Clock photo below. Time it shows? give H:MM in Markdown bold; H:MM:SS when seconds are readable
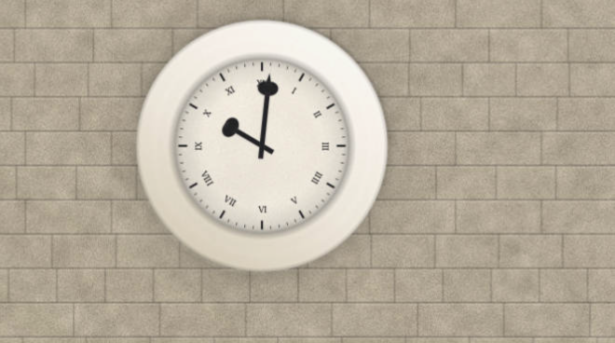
**10:01**
